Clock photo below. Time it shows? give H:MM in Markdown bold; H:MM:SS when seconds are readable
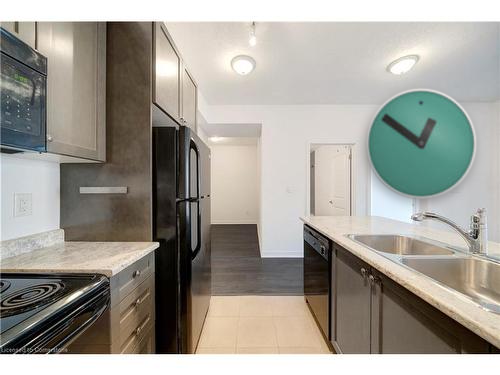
**12:51**
